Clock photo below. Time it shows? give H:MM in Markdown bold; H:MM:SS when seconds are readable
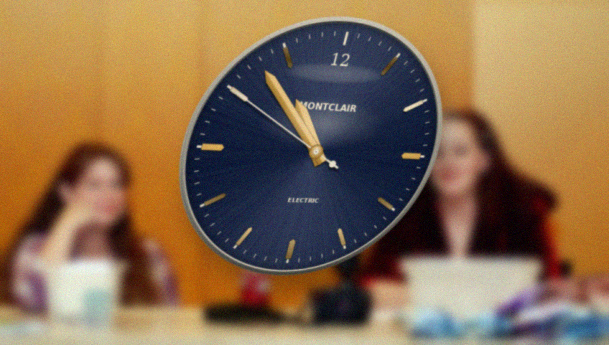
**10:52:50**
